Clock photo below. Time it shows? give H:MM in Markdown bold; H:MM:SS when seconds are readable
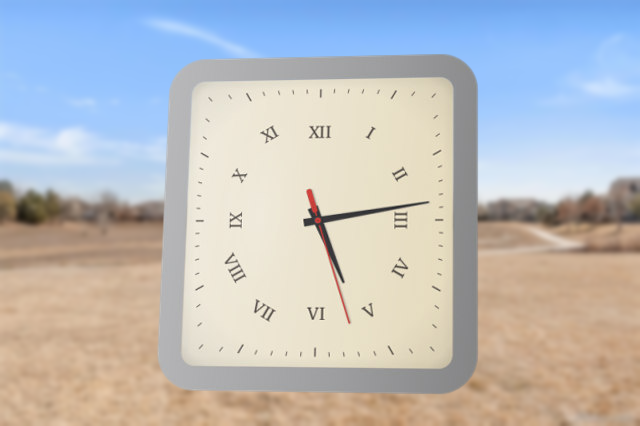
**5:13:27**
